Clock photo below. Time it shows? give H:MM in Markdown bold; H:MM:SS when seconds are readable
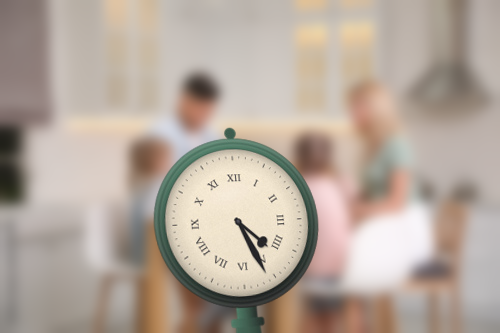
**4:26**
